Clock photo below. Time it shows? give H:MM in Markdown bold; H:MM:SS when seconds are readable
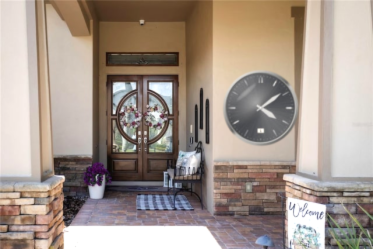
**4:09**
